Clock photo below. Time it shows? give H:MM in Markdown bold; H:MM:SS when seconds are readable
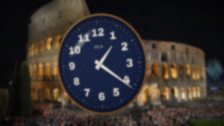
**1:21**
